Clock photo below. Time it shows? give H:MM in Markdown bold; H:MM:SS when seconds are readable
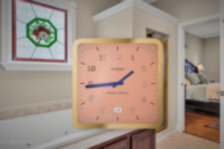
**1:44**
